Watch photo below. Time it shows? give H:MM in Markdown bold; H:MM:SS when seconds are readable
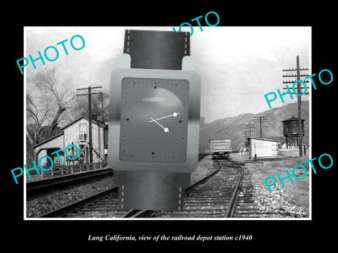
**4:12**
